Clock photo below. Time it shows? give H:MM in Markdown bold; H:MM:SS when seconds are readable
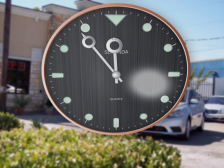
**11:54**
